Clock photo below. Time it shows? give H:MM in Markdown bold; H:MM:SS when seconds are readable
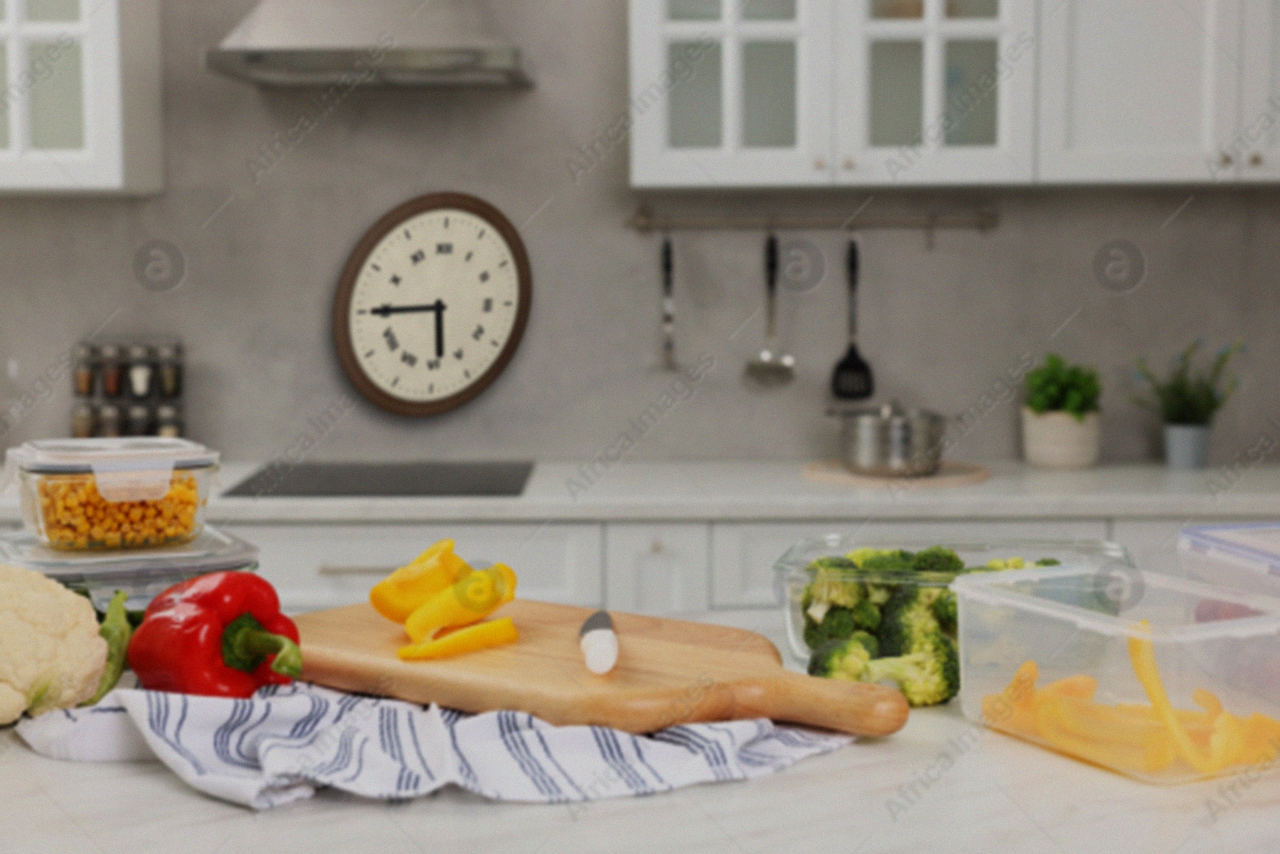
**5:45**
